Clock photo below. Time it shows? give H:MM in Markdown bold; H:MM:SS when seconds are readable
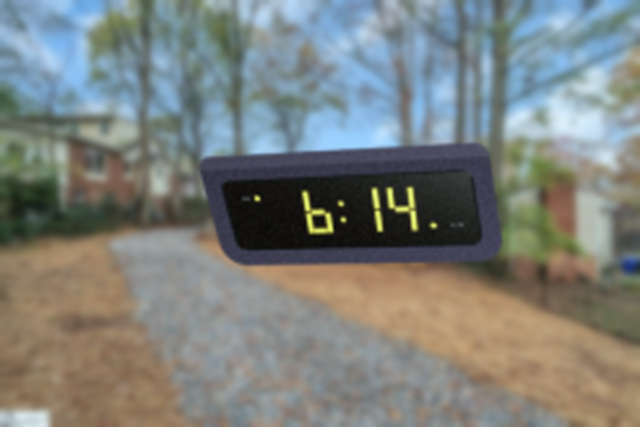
**6:14**
